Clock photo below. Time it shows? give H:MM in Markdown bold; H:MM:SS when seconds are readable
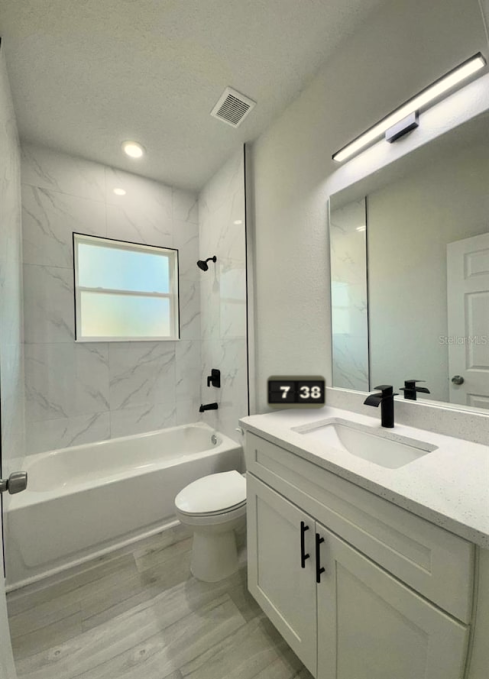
**7:38**
